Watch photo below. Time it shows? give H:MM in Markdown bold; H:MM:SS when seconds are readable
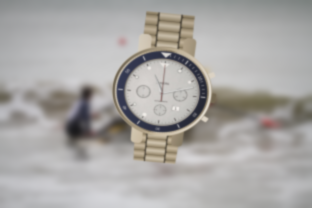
**11:12**
